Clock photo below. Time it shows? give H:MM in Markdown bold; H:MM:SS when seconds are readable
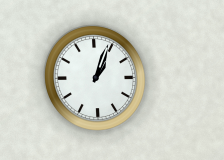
**1:04**
